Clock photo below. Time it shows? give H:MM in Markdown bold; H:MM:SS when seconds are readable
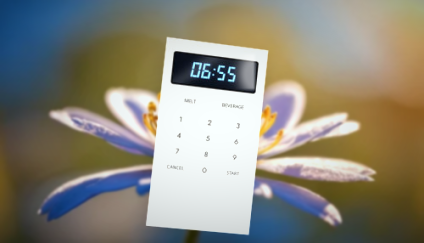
**6:55**
